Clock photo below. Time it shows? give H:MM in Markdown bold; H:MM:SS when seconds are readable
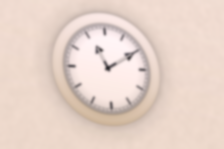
**11:10**
